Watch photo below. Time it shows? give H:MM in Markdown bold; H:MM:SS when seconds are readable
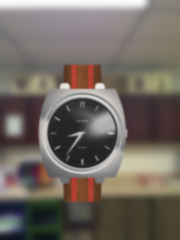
**8:36**
